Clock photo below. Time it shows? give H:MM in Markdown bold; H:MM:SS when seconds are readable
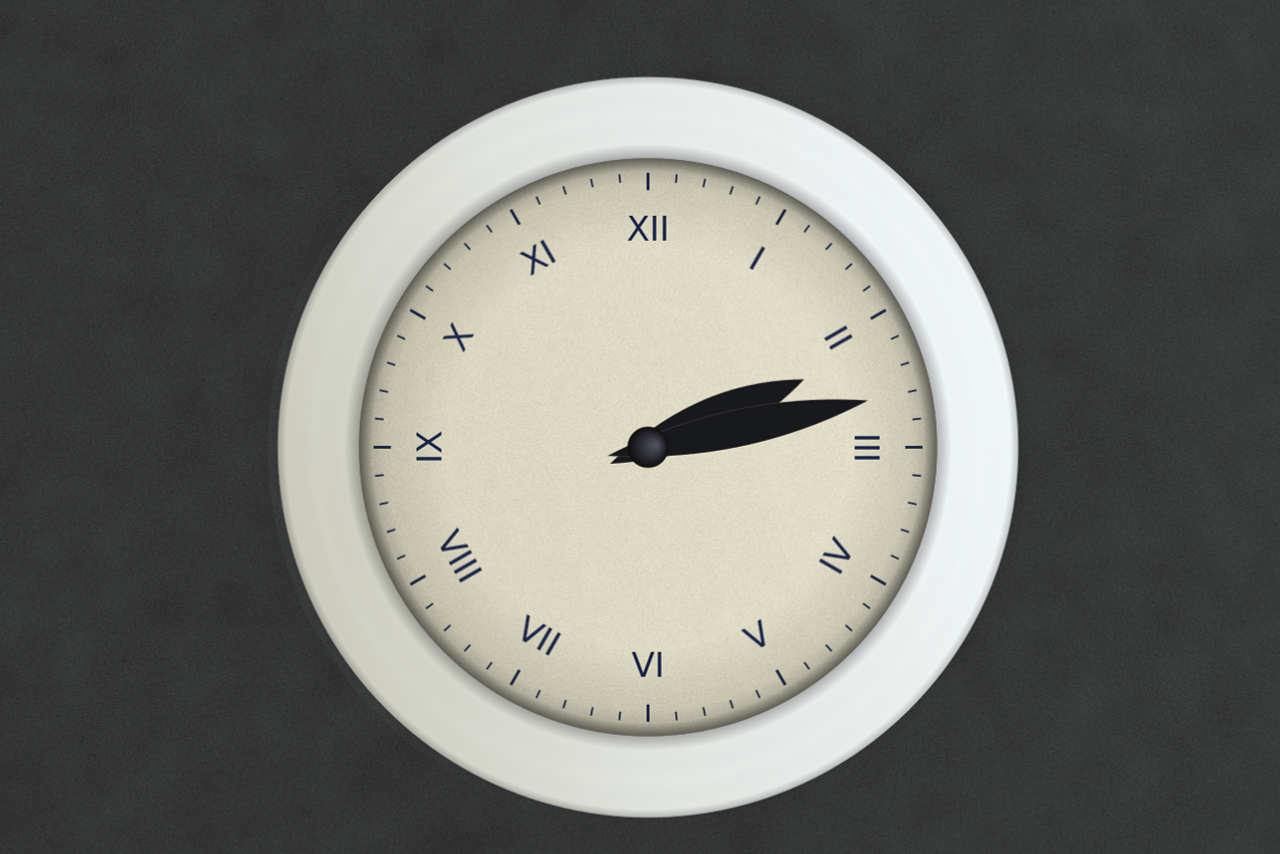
**2:13**
